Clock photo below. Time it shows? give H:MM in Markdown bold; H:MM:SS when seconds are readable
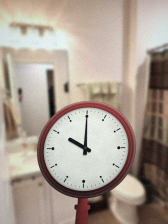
**10:00**
